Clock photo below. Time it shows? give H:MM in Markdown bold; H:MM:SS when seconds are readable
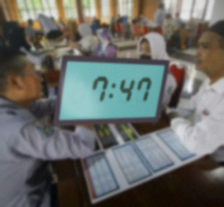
**7:47**
